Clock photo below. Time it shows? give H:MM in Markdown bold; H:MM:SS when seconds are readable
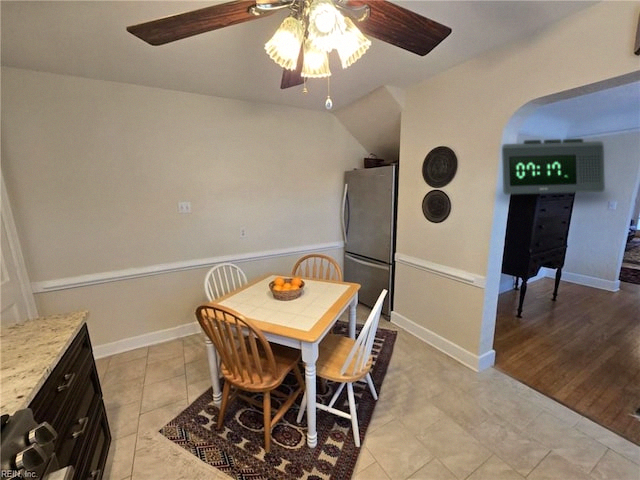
**7:17**
